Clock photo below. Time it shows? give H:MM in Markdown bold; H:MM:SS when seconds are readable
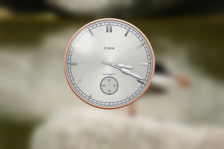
**3:19**
